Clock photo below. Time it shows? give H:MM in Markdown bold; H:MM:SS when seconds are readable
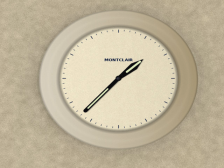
**1:37**
